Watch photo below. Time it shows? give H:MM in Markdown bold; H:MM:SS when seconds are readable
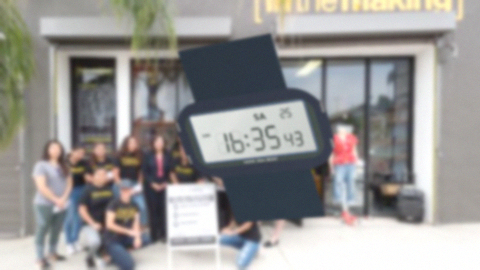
**16:35:43**
